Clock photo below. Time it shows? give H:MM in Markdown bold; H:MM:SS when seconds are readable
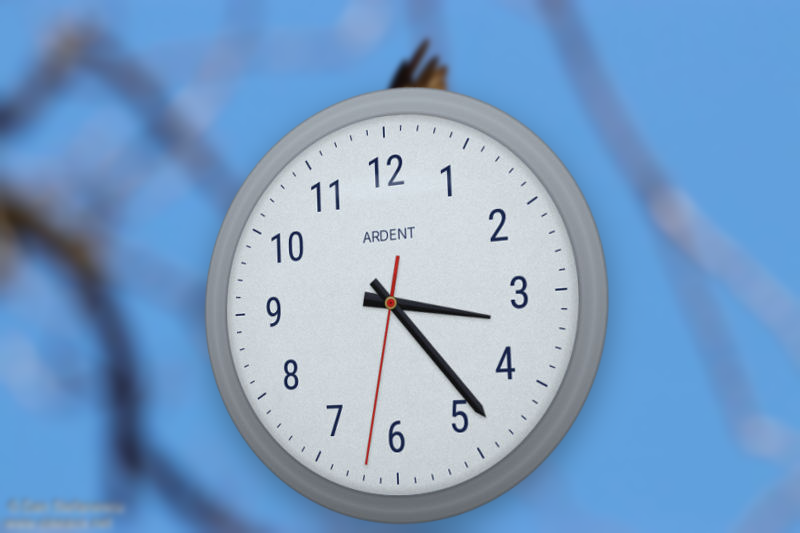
**3:23:32**
